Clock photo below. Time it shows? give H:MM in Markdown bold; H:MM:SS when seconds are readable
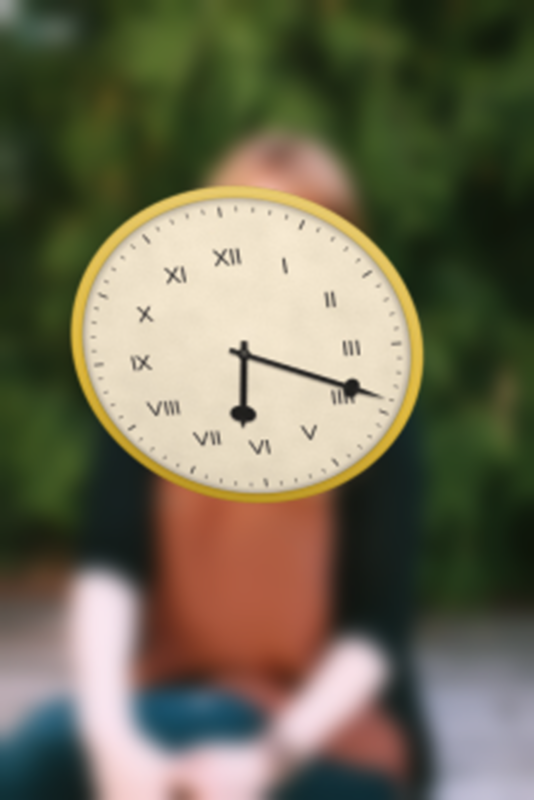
**6:19**
